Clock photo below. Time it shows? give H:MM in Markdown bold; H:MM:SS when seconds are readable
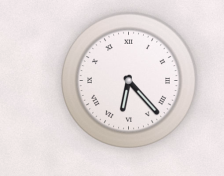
**6:23**
